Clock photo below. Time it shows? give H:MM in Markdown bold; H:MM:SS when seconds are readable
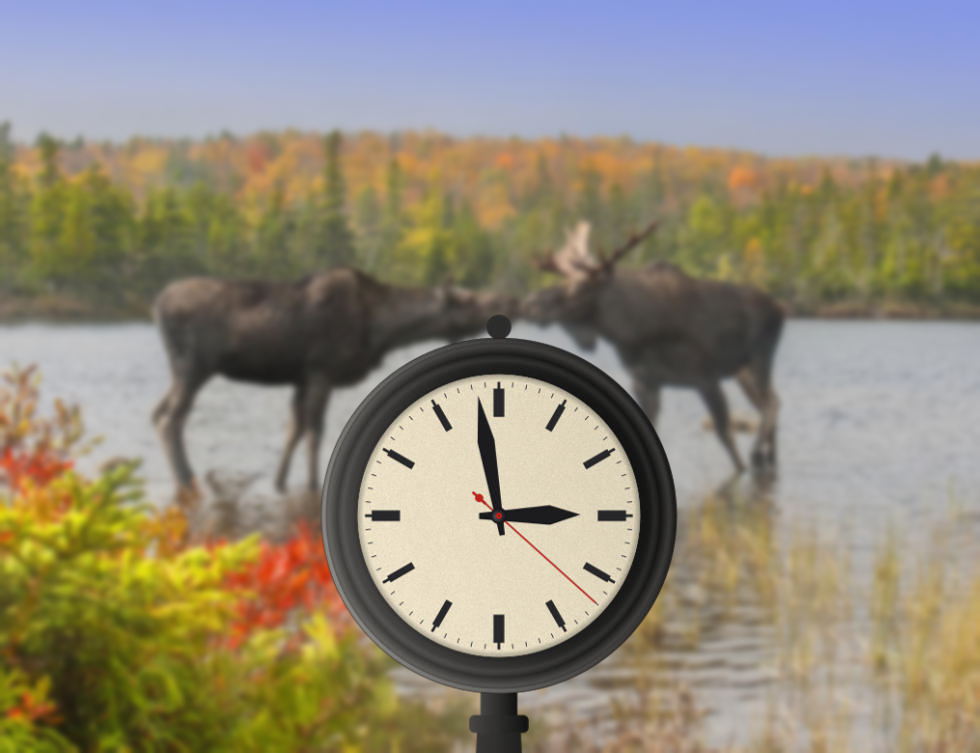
**2:58:22**
